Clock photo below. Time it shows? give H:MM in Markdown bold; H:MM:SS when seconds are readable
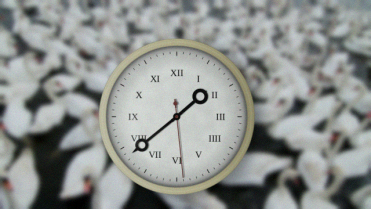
**1:38:29**
